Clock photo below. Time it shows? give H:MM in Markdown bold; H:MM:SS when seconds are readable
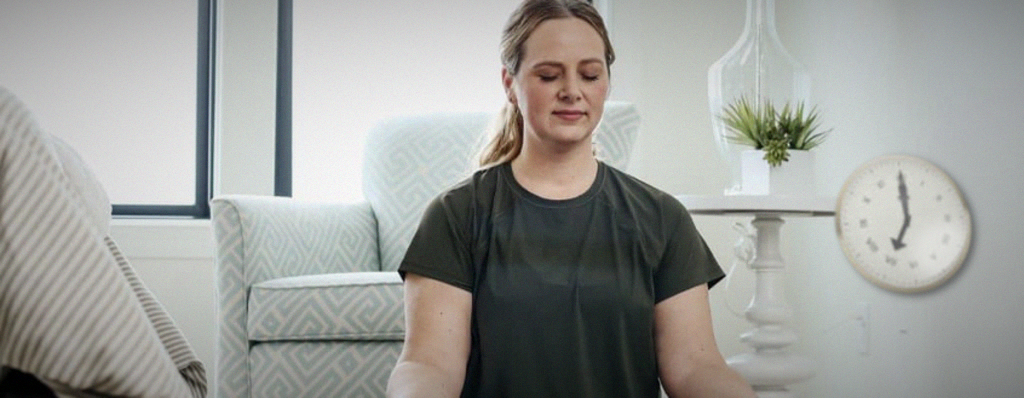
**7:00**
